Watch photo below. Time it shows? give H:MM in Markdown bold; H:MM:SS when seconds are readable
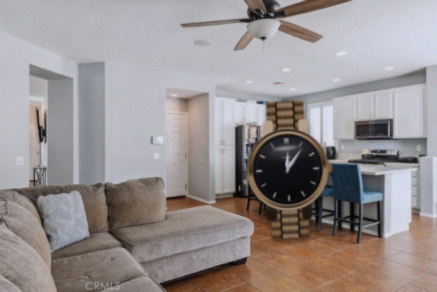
**12:06**
